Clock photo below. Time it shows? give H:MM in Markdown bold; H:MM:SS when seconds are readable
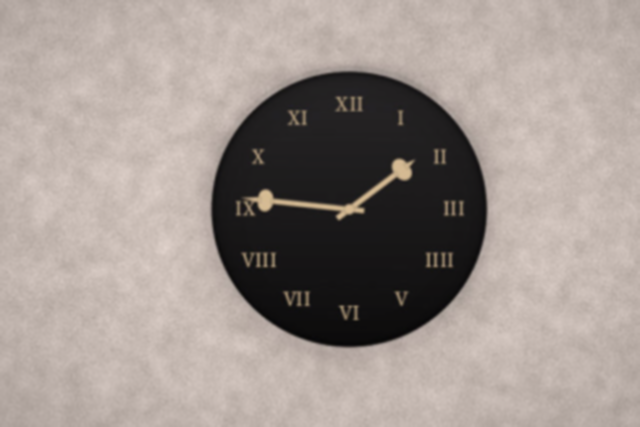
**1:46**
